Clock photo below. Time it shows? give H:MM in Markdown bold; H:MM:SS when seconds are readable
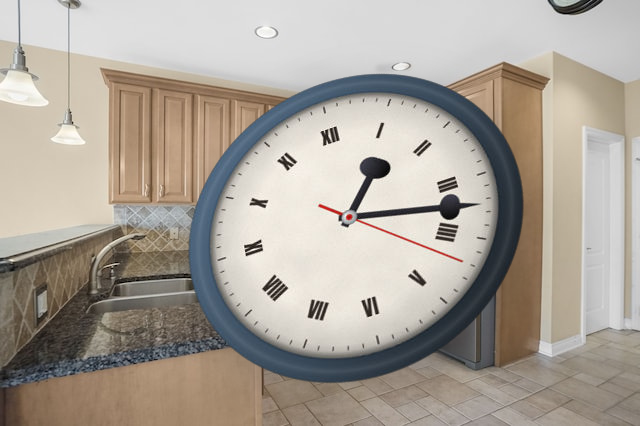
**1:17:22**
